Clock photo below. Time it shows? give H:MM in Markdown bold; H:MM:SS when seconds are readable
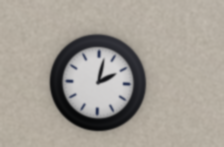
**2:02**
